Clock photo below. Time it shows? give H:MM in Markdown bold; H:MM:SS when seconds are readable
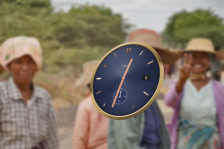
**12:32**
